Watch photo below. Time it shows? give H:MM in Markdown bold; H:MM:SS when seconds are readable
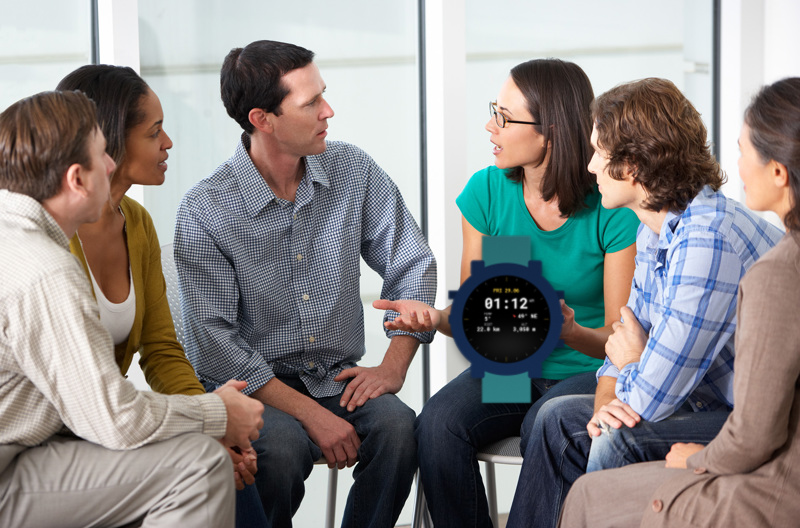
**1:12**
